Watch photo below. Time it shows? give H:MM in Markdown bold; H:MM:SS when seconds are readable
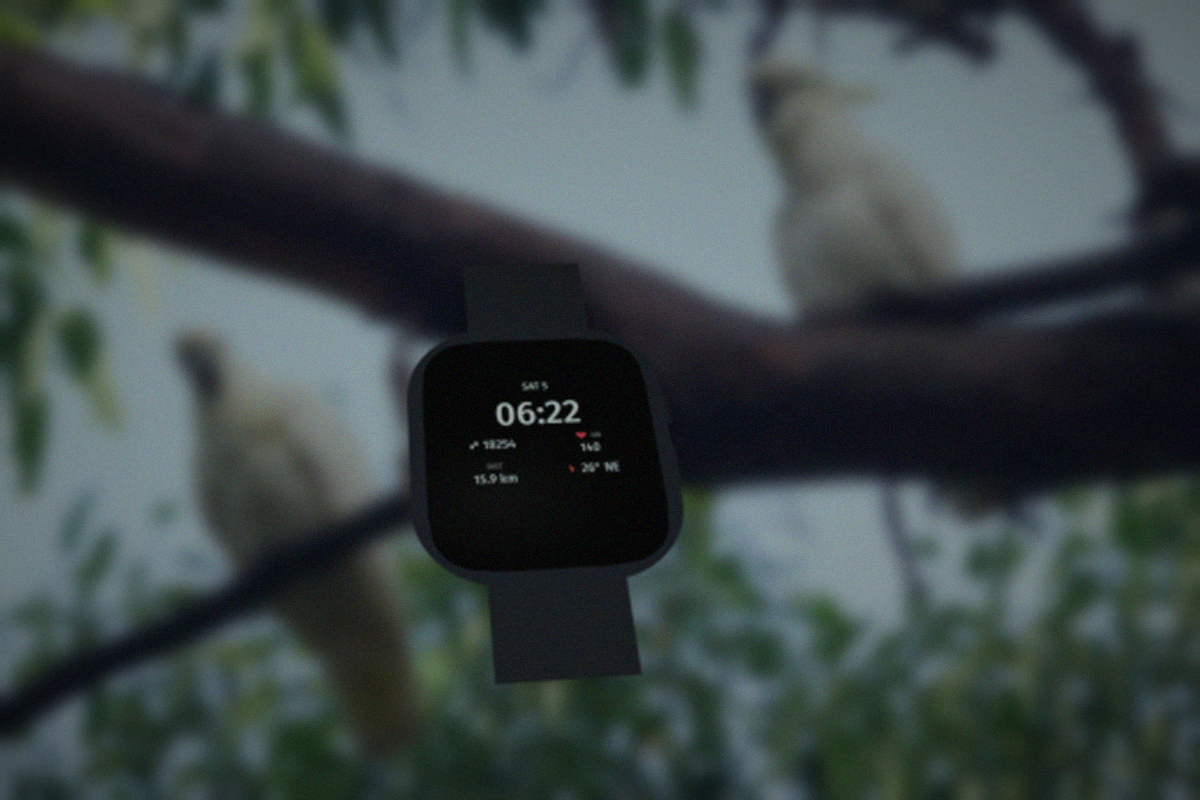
**6:22**
